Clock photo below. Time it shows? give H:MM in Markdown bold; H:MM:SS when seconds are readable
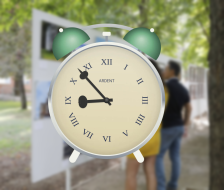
**8:53**
